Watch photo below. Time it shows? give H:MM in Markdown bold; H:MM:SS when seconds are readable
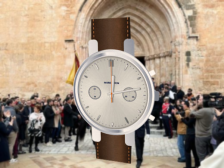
**12:13**
